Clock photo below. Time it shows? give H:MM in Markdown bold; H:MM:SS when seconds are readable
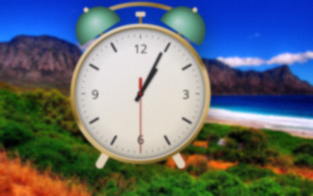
**1:04:30**
